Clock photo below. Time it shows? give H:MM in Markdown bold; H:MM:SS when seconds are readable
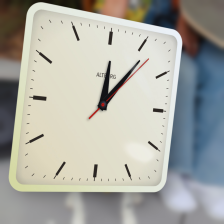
**12:06:07**
